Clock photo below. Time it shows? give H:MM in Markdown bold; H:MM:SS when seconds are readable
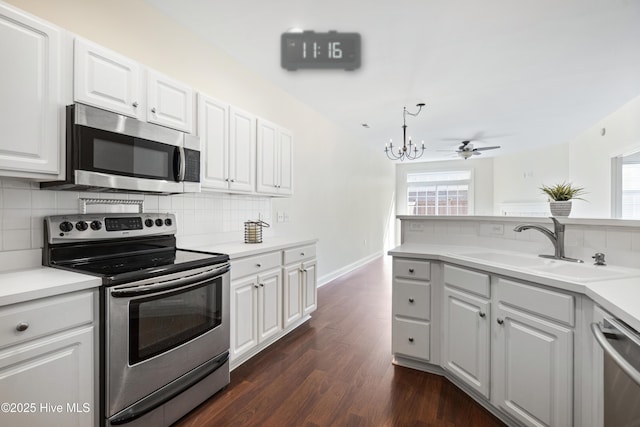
**11:16**
